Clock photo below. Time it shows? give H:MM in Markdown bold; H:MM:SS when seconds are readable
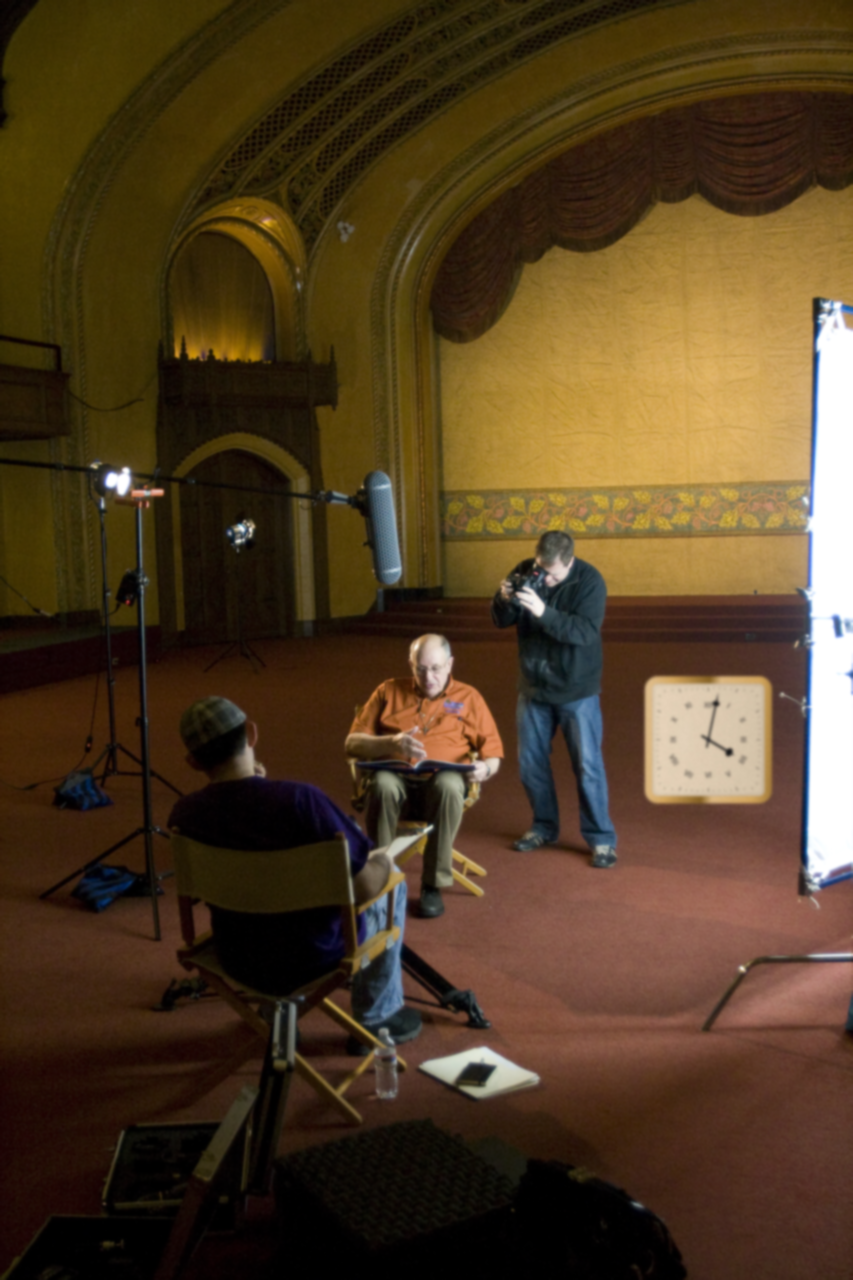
**4:02**
